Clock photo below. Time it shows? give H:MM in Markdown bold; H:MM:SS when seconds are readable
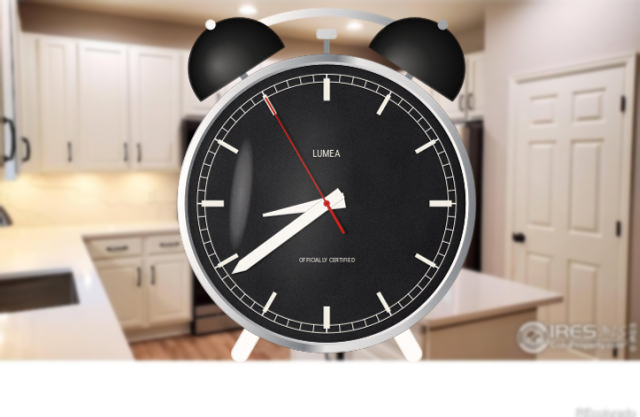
**8:38:55**
